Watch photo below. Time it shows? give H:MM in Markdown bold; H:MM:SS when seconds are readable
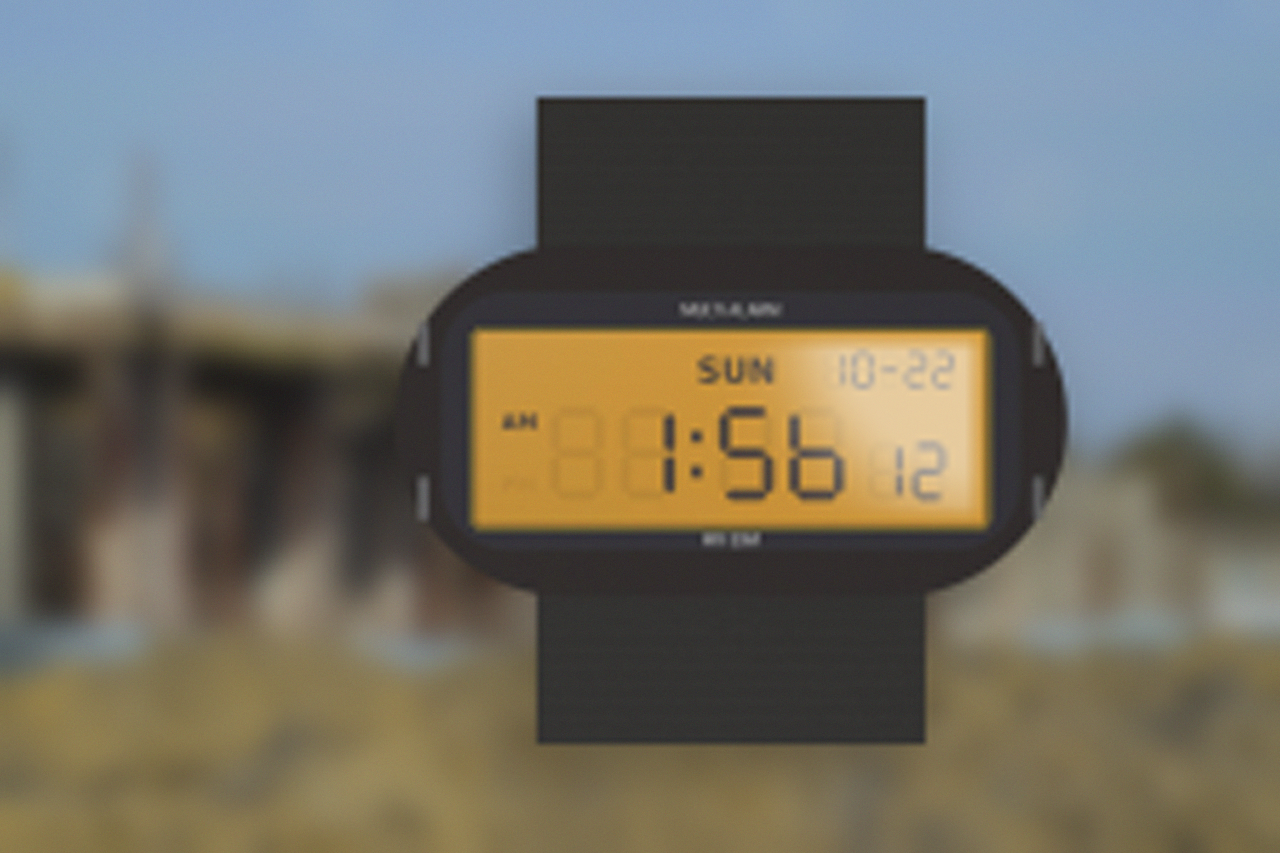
**1:56:12**
